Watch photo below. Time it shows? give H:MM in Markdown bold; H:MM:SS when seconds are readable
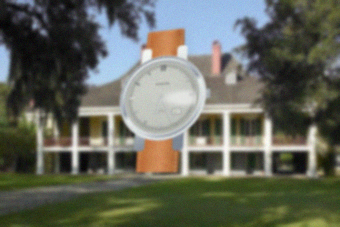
**6:26**
